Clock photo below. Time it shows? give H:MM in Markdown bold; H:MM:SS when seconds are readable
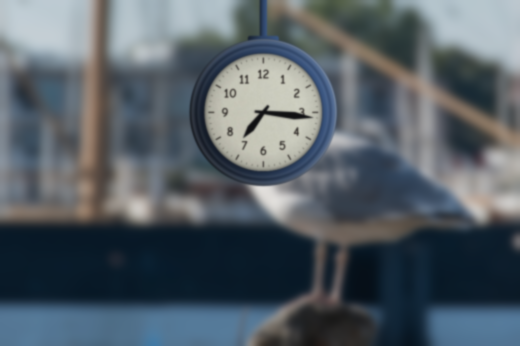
**7:16**
